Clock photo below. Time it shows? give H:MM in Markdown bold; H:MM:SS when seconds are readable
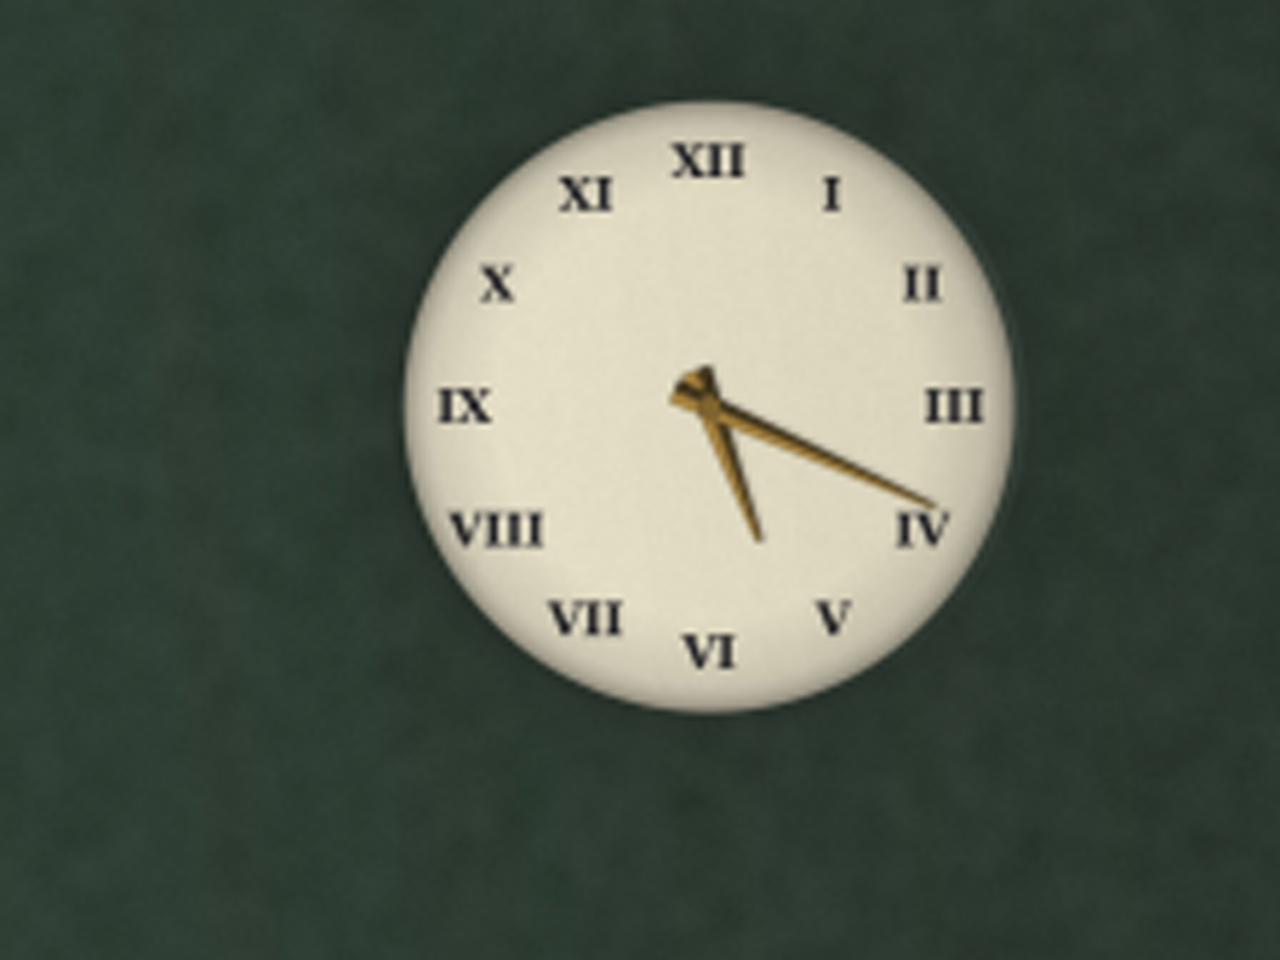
**5:19**
